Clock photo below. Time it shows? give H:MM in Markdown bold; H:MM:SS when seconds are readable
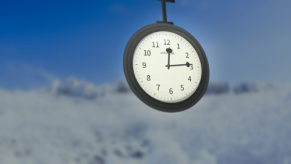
**12:14**
